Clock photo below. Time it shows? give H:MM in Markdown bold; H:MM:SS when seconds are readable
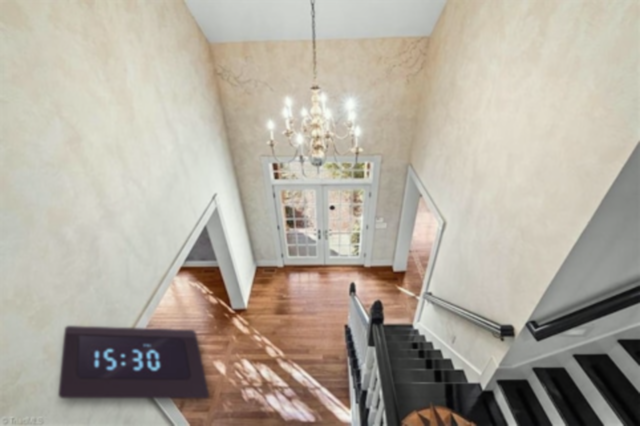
**15:30**
